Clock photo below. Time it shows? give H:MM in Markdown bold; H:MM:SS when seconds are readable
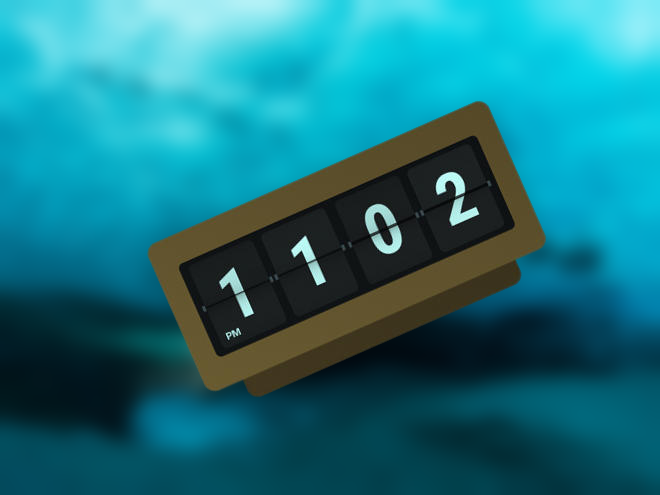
**11:02**
